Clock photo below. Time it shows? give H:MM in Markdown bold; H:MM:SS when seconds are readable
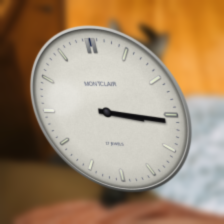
**3:16**
